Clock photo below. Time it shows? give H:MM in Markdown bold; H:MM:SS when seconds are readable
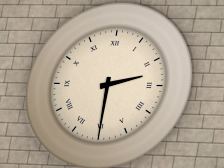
**2:30**
